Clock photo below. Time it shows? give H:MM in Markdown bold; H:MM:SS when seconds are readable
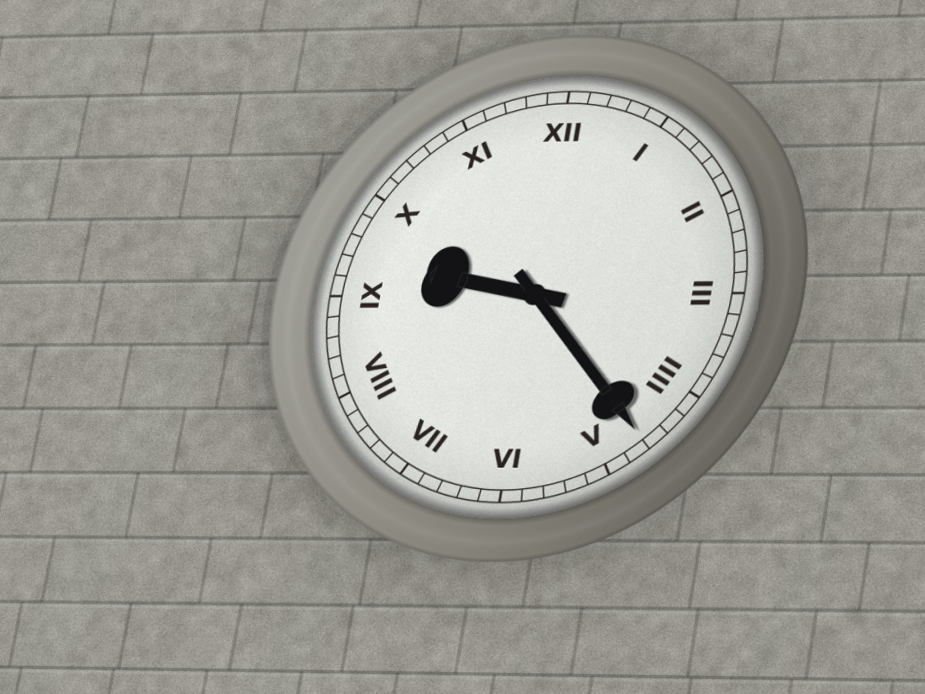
**9:23**
